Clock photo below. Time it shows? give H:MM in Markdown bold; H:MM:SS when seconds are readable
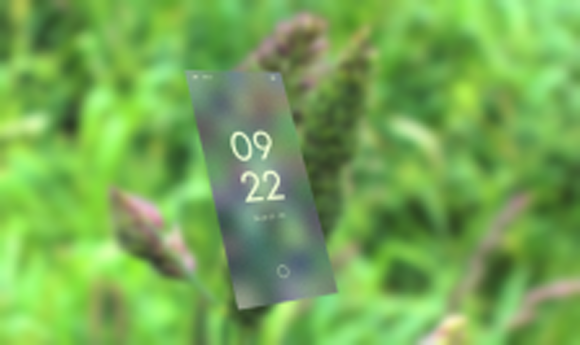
**9:22**
